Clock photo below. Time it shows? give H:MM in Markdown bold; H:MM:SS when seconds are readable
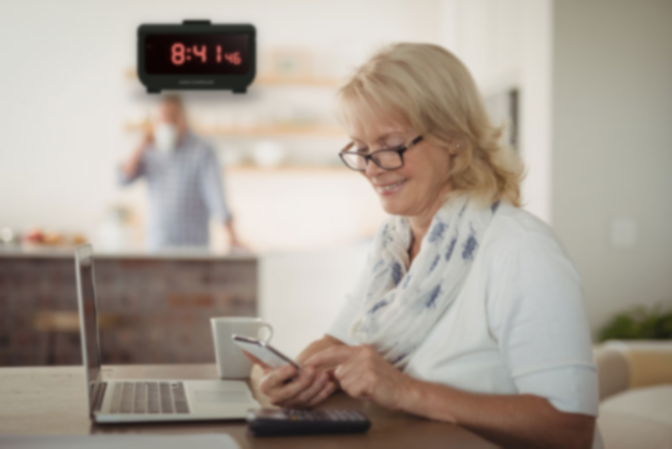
**8:41**
